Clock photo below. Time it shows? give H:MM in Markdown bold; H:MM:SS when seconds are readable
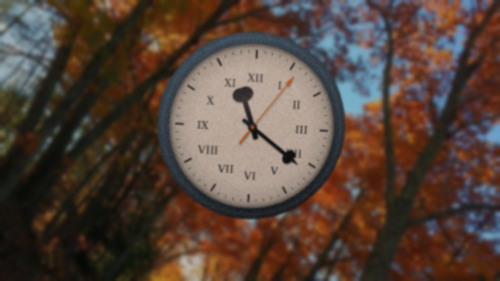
**11:21:06**
